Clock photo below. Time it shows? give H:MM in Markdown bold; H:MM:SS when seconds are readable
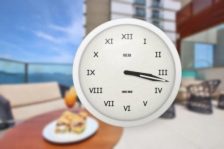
**3:17**
